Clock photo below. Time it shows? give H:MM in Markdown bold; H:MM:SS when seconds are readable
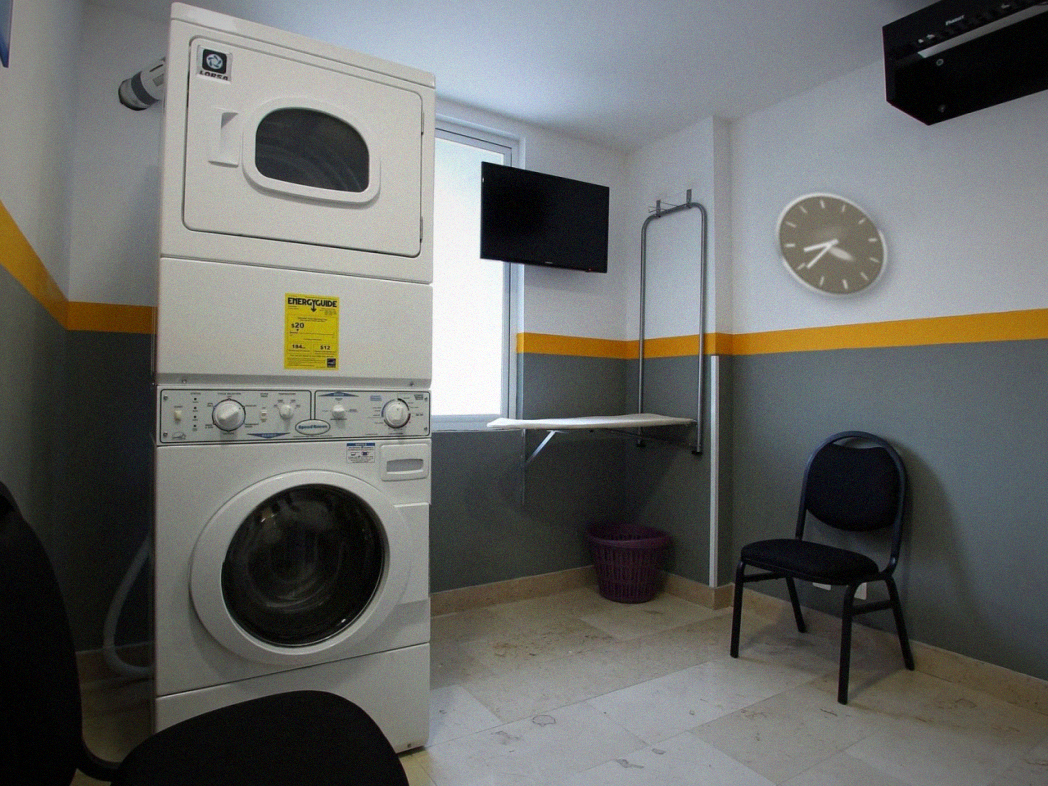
**8:39**
